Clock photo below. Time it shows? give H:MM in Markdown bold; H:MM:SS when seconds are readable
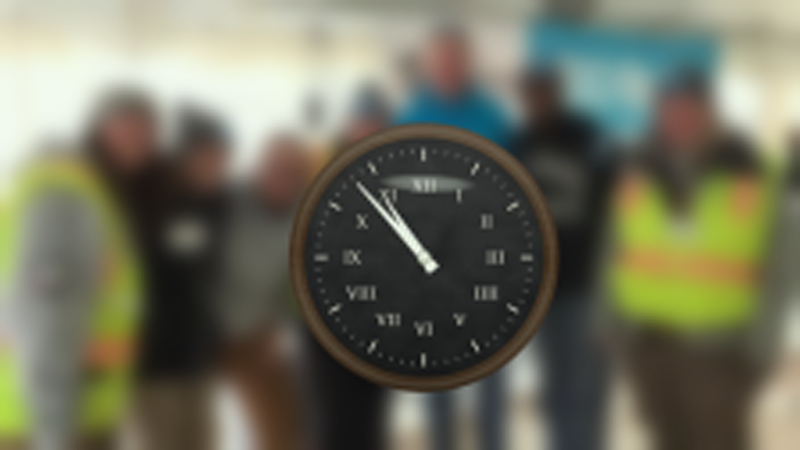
**10:53**
